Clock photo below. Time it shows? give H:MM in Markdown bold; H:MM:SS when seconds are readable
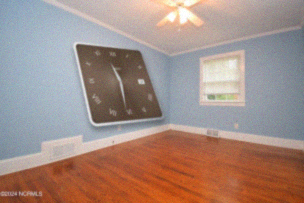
**11:31**
